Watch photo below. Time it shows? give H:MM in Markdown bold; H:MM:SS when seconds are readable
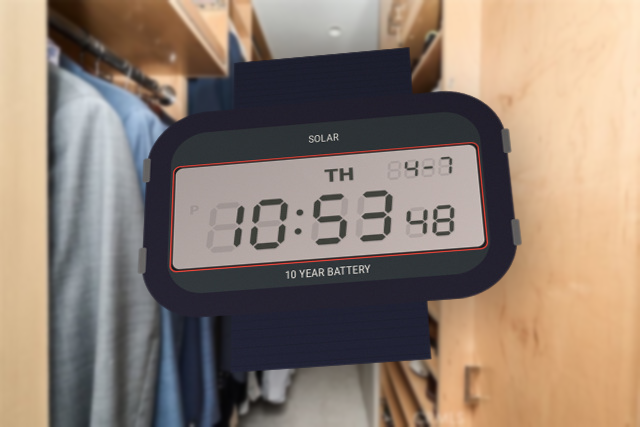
**10:53:48**
